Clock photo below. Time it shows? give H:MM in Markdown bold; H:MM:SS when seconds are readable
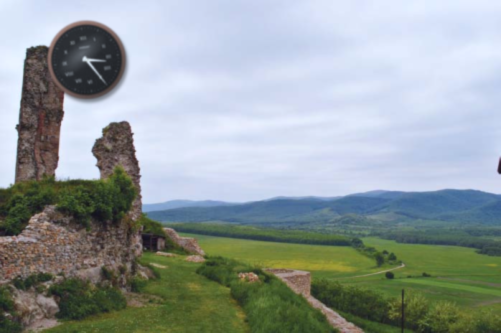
**3:25**
